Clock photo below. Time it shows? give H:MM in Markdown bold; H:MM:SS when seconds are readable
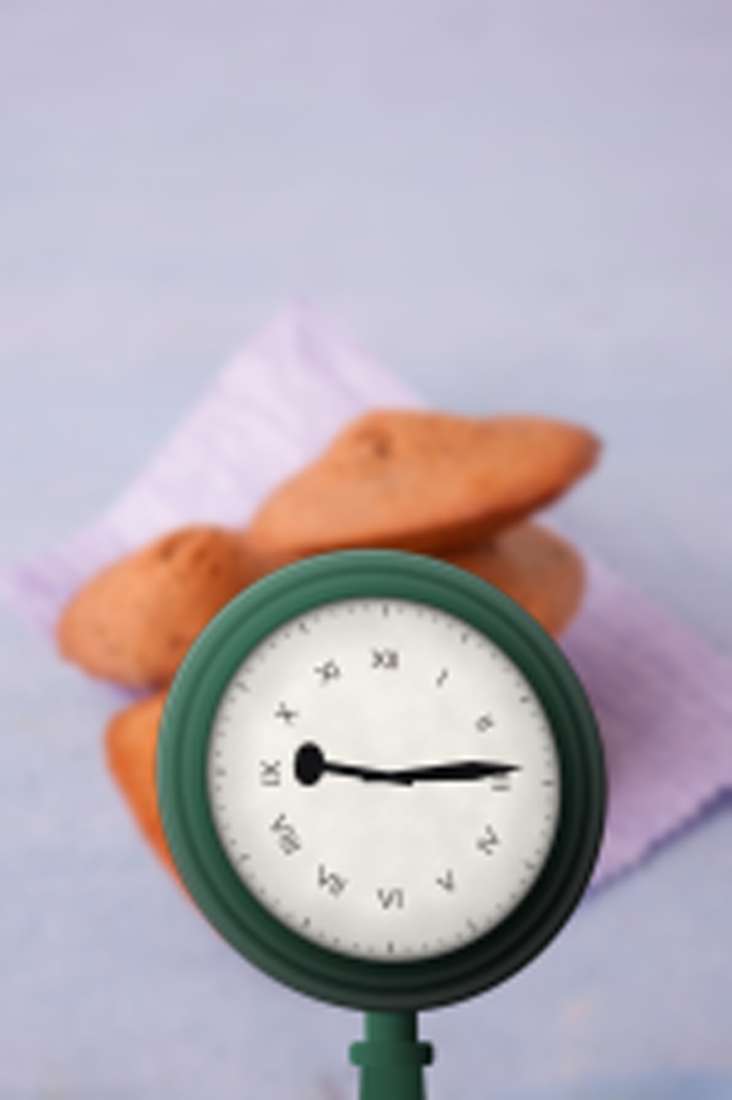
**9:14**
